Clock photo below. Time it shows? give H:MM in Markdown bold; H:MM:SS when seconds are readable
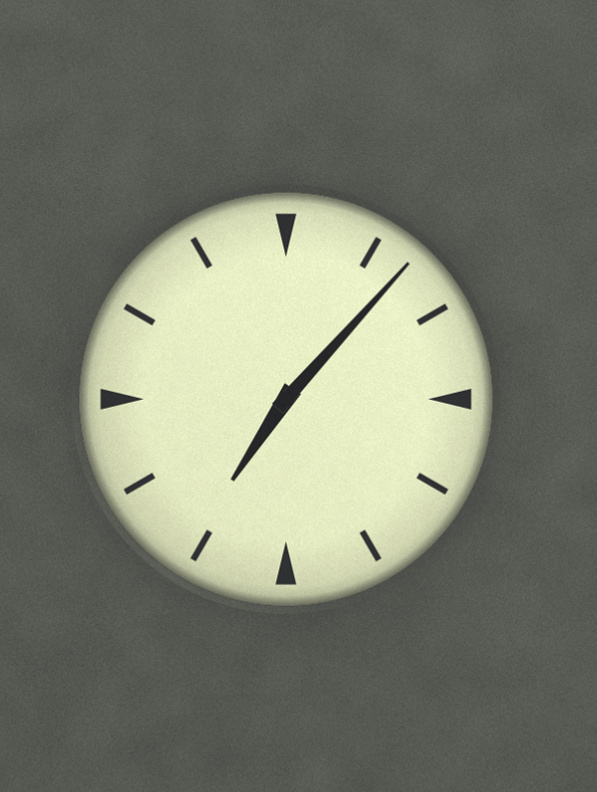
**7:07**
